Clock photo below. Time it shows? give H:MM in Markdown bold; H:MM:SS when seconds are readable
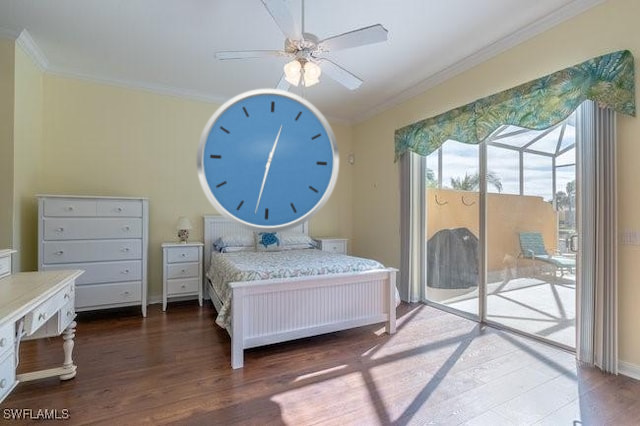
**12:32**
